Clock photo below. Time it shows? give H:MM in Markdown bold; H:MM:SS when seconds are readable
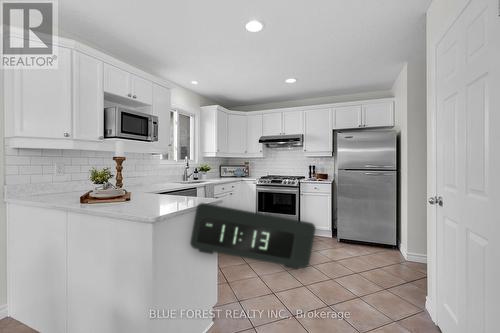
**11:13**
